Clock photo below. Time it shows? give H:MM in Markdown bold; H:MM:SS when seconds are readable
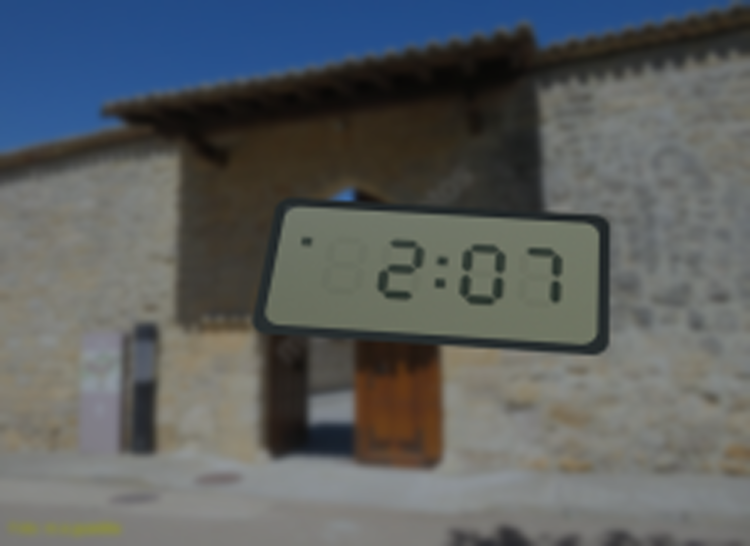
**2:07**
